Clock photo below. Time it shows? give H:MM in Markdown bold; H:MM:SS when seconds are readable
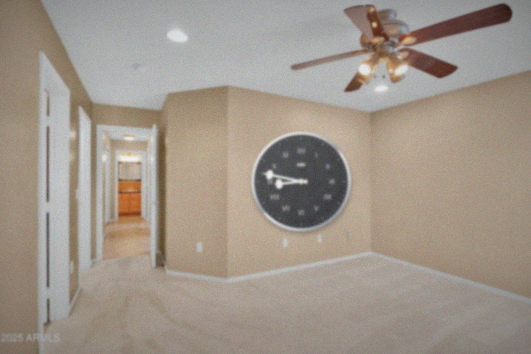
**8:47**
